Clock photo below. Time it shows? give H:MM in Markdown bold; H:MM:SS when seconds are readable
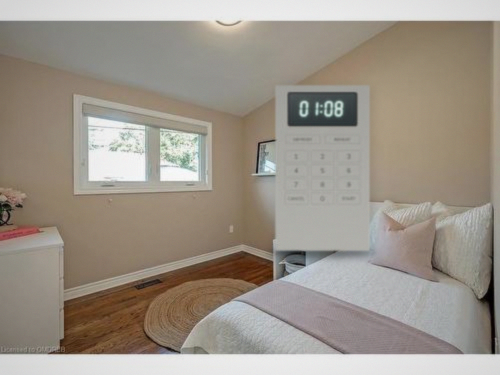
**1:08**
